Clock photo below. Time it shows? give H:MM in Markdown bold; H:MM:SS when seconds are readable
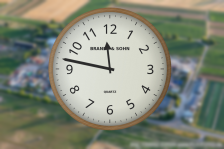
**11:47**
